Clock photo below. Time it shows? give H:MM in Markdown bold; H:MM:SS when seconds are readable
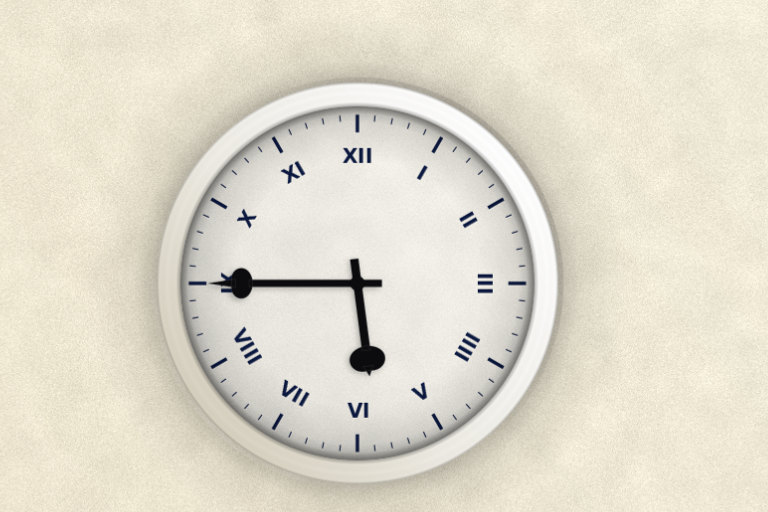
**5:45**
